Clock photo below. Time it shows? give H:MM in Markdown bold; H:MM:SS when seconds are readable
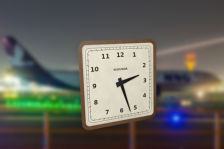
**2:27**
